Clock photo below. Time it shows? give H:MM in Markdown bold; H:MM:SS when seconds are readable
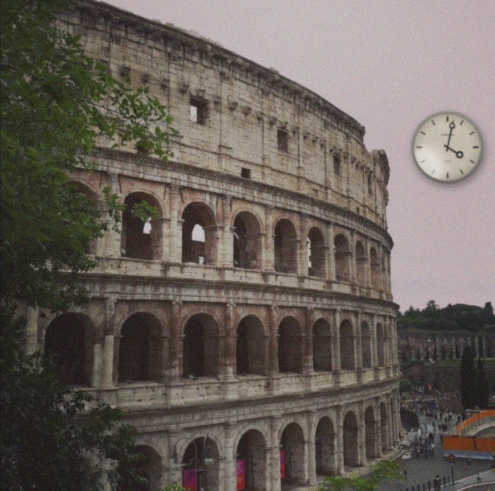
**4:02**
